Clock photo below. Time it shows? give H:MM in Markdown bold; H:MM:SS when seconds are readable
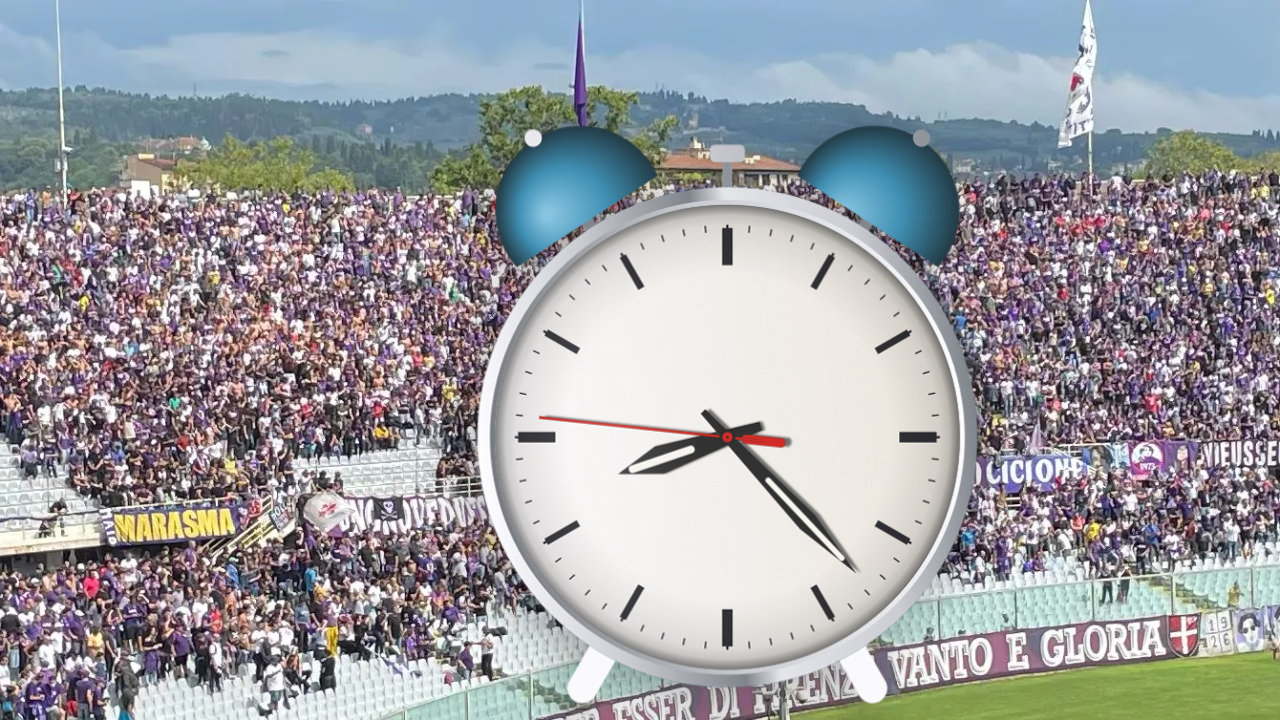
**8:22:46**
